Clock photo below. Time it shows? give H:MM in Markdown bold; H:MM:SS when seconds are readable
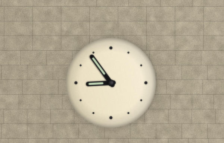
**8:54**
